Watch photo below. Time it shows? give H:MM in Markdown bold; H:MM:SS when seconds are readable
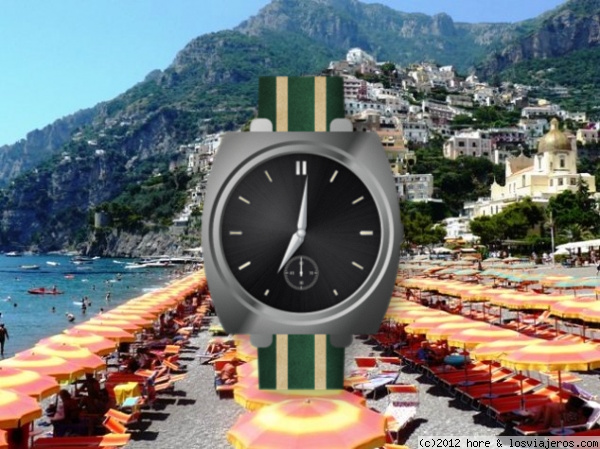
**7:01**
